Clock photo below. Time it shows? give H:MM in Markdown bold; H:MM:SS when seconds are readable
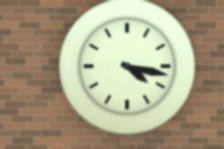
**4:17**
